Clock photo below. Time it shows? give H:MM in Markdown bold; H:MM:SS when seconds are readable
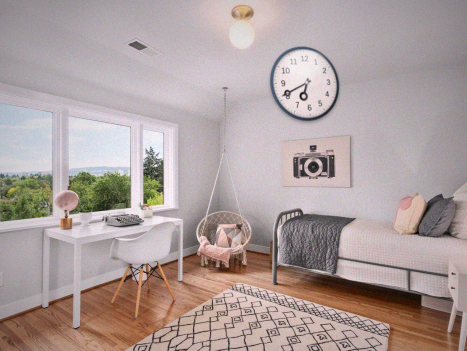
**6:41**
